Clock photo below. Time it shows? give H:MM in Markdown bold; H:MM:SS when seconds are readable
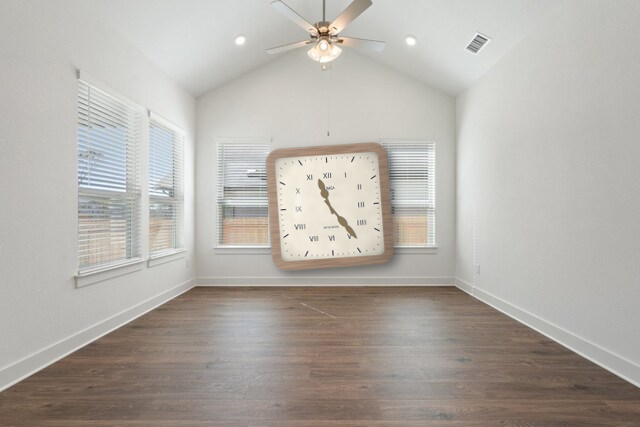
**11:24**
